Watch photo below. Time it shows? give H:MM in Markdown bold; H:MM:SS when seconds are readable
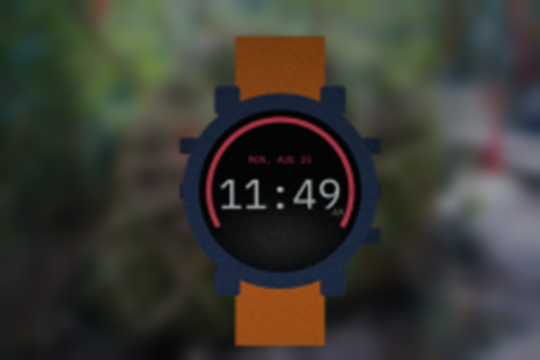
**11:49**
